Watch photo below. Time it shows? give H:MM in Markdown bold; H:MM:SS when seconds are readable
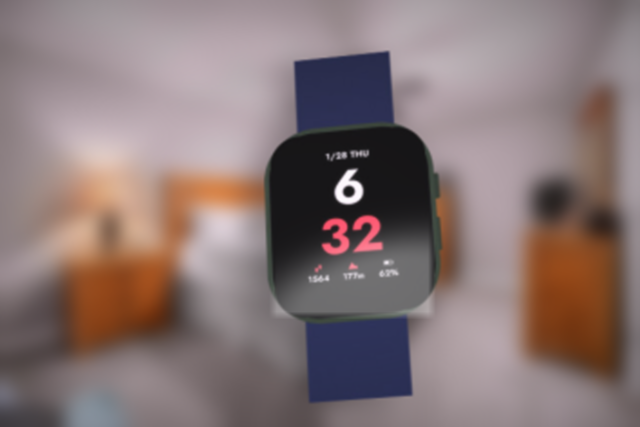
**6:32**
